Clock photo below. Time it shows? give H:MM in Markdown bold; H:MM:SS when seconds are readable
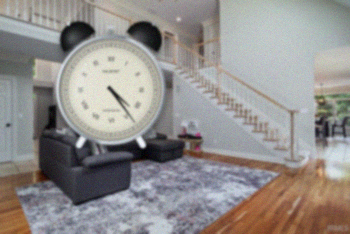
**4:24**
